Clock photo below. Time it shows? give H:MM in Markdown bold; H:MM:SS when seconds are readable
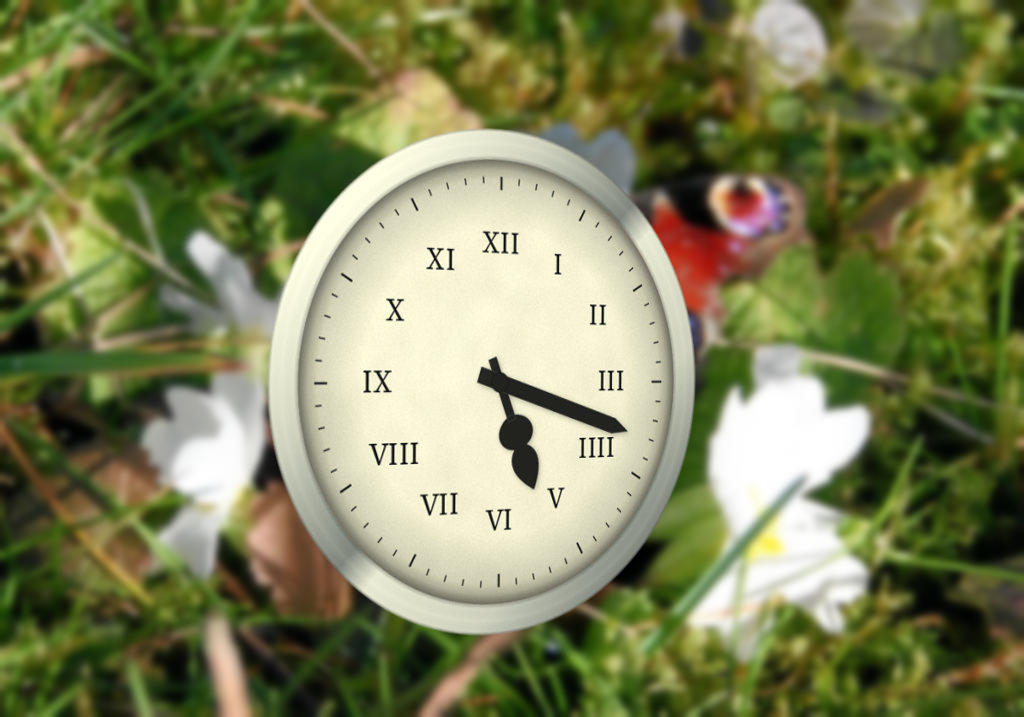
**5:18**
